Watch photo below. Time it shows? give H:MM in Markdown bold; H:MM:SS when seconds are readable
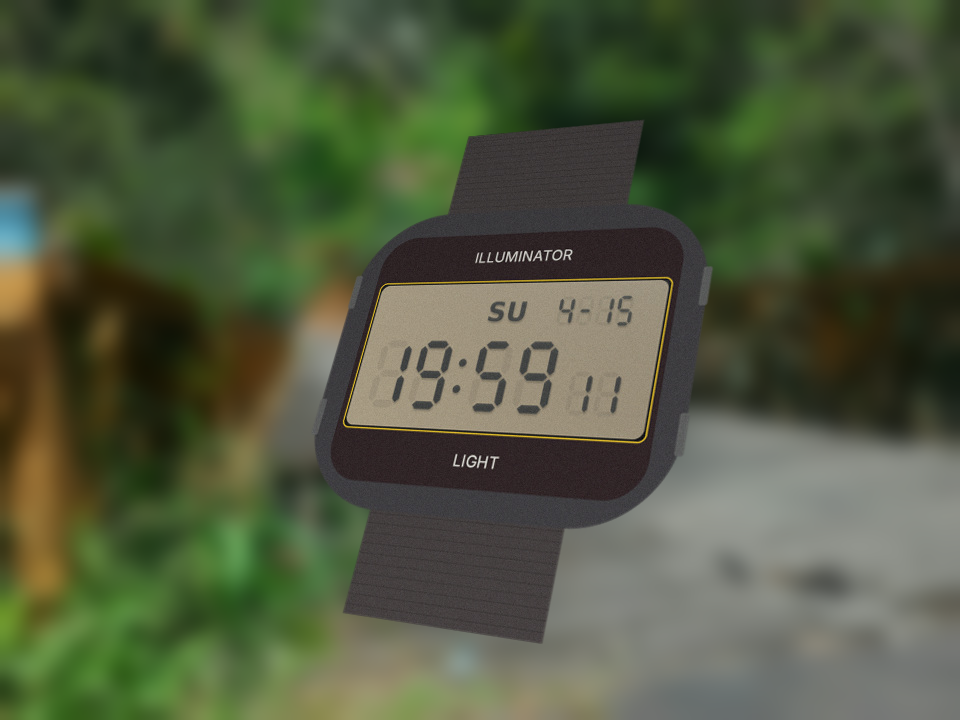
**19:59:11**
